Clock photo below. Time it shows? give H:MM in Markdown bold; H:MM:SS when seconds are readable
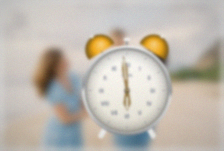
**5:59**
